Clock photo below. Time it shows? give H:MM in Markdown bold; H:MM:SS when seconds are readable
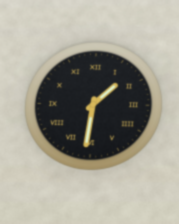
**1:31**
